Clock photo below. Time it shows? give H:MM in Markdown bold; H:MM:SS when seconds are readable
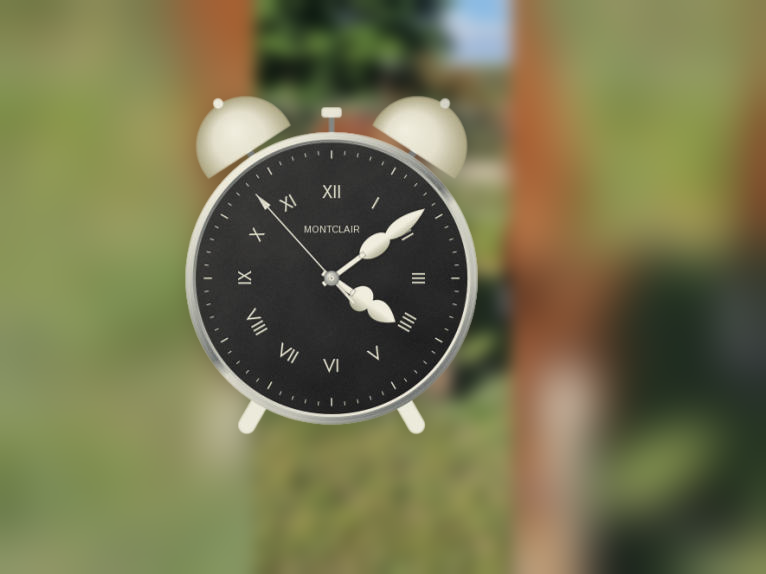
**4:08:53**
